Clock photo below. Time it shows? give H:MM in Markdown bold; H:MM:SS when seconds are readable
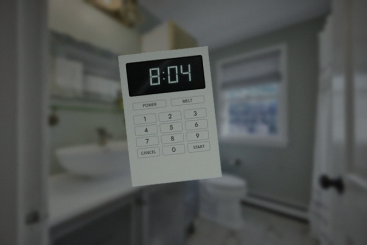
**8:04**
